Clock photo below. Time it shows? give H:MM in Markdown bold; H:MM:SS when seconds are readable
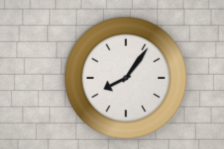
**8:06**
